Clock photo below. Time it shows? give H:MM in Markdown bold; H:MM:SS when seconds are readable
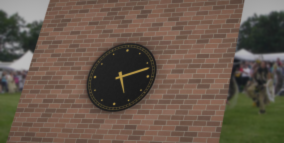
**5:12**
